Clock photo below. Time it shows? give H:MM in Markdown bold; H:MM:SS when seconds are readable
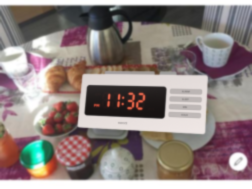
**11:32**
